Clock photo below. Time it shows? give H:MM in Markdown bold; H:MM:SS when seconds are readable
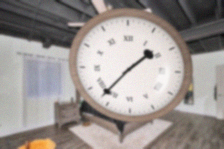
**1:37**
